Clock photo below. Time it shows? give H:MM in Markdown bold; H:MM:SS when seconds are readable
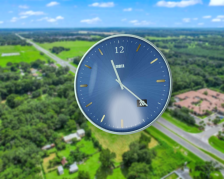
**11:22**
